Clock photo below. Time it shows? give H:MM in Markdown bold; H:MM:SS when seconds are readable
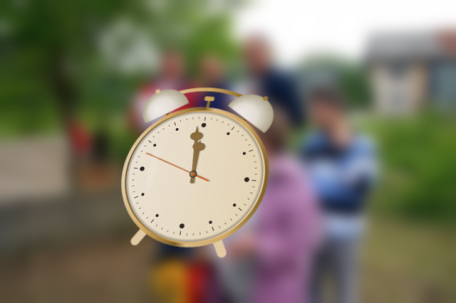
**11:58:48**
